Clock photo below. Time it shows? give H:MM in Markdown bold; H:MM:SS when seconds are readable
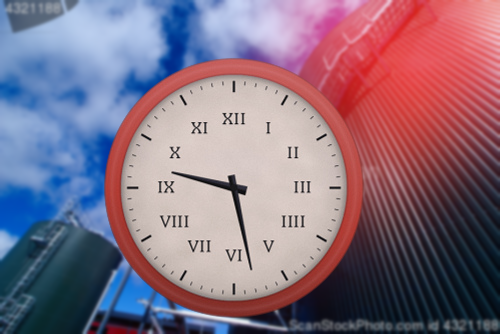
**9:28**
